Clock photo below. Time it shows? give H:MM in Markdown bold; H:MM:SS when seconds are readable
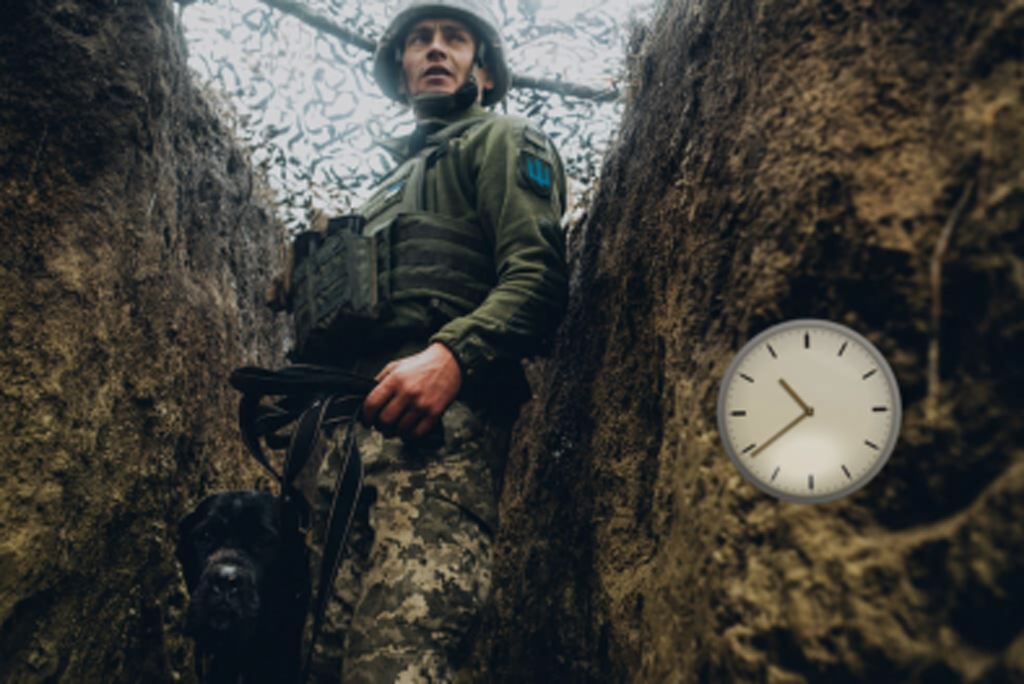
**10:39**
